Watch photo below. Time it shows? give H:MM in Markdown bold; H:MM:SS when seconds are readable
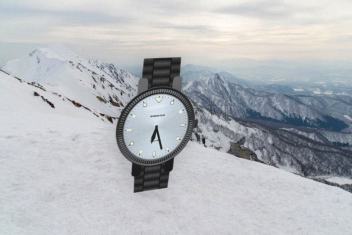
**6:27**
